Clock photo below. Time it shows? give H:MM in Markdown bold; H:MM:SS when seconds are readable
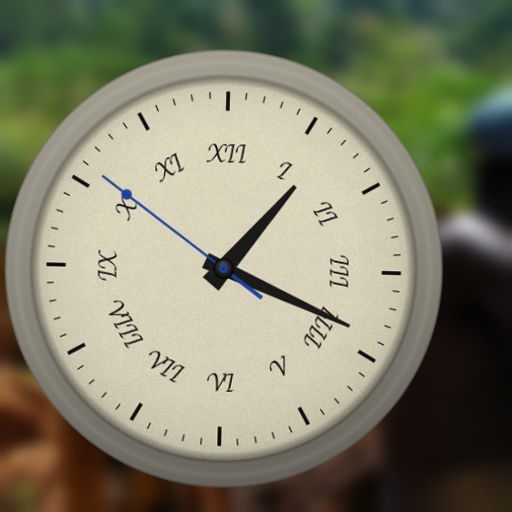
**1:18:51**
